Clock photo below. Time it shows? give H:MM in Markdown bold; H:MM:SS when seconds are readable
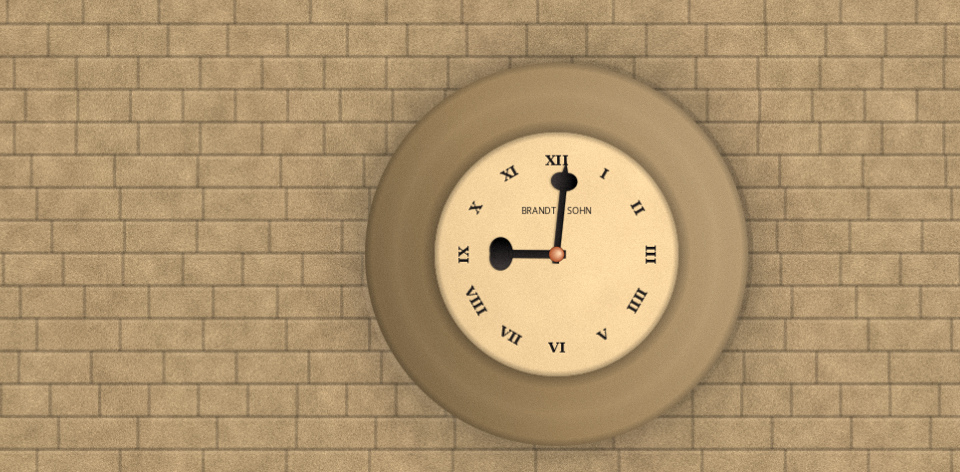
**9:01**
